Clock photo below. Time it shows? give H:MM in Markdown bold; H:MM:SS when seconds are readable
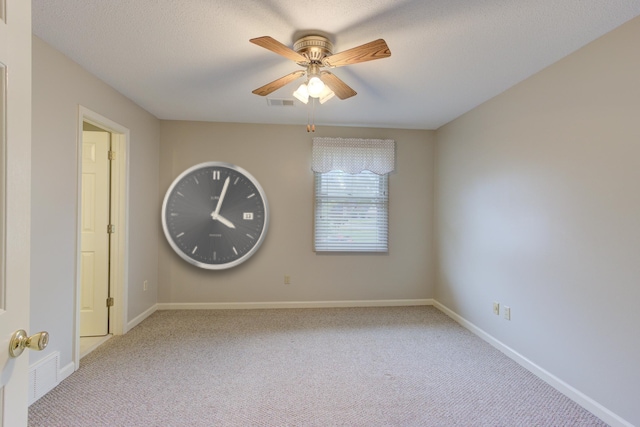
**4:03**
